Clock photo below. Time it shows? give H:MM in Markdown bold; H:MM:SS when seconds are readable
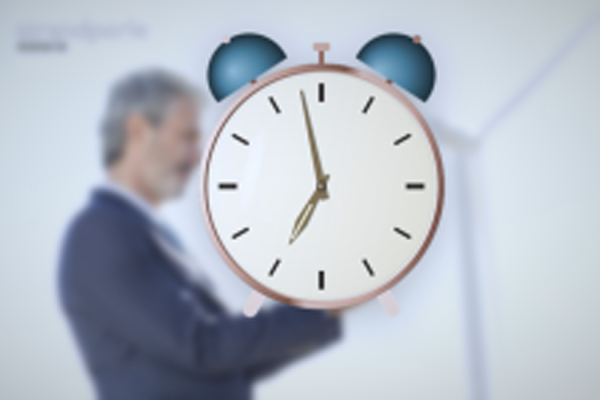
**6:58**
